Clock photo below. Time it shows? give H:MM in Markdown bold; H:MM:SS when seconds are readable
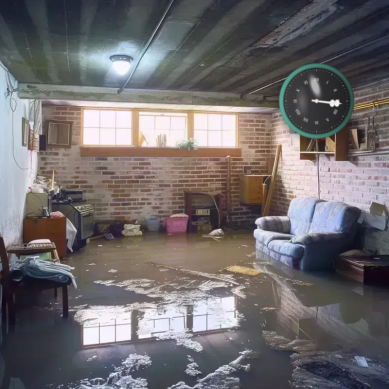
**3:16**
